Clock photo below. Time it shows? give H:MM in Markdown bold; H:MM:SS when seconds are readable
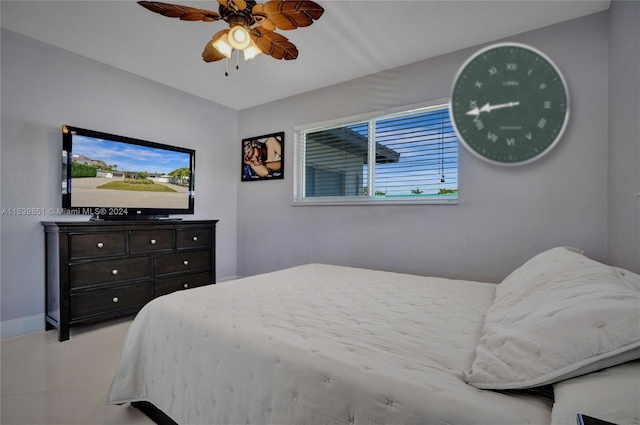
**8:43**
